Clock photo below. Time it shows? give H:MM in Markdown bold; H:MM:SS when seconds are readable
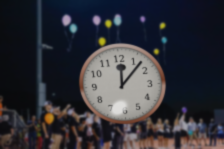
**12:07**
